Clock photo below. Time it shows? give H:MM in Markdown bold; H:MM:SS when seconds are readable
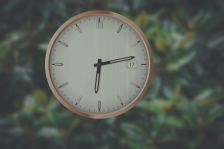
**6:13**
